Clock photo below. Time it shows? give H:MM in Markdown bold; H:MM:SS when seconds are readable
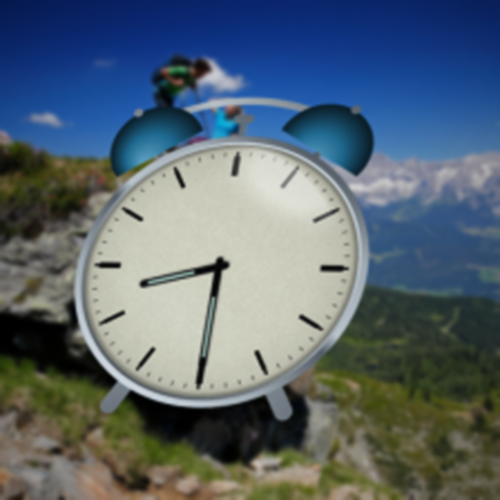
**8:30**
